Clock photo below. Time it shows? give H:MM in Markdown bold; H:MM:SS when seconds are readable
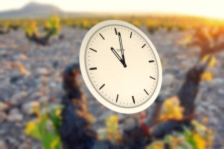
**11:01**
